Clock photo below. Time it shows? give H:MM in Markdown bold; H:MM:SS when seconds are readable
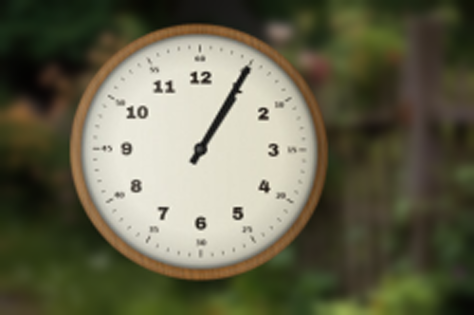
**1:05**
